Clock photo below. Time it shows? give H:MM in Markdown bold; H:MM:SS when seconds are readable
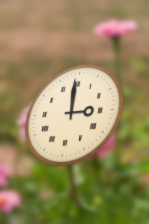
**2:59**
